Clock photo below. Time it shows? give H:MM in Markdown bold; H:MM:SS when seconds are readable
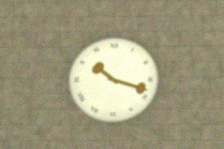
**10:18**
